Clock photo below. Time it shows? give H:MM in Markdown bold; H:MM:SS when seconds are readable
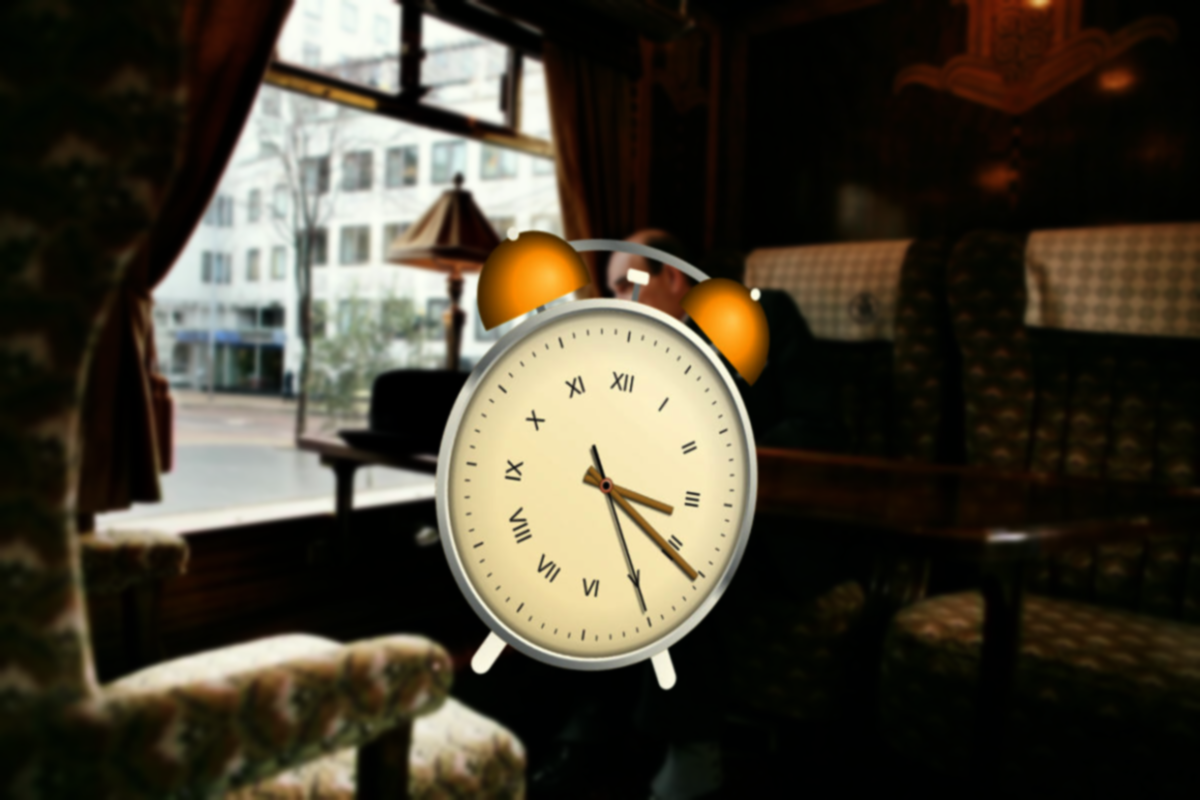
**3:20:25**
